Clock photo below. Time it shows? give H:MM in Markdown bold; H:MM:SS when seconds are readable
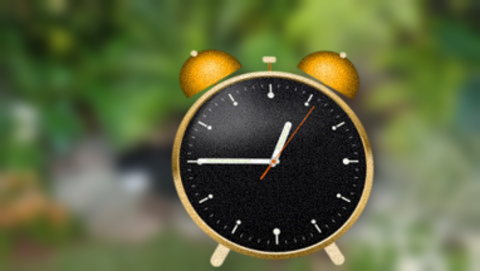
**12:45:06**
